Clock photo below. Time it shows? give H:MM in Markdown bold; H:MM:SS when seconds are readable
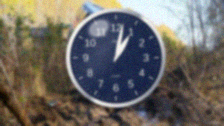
**1:02**
